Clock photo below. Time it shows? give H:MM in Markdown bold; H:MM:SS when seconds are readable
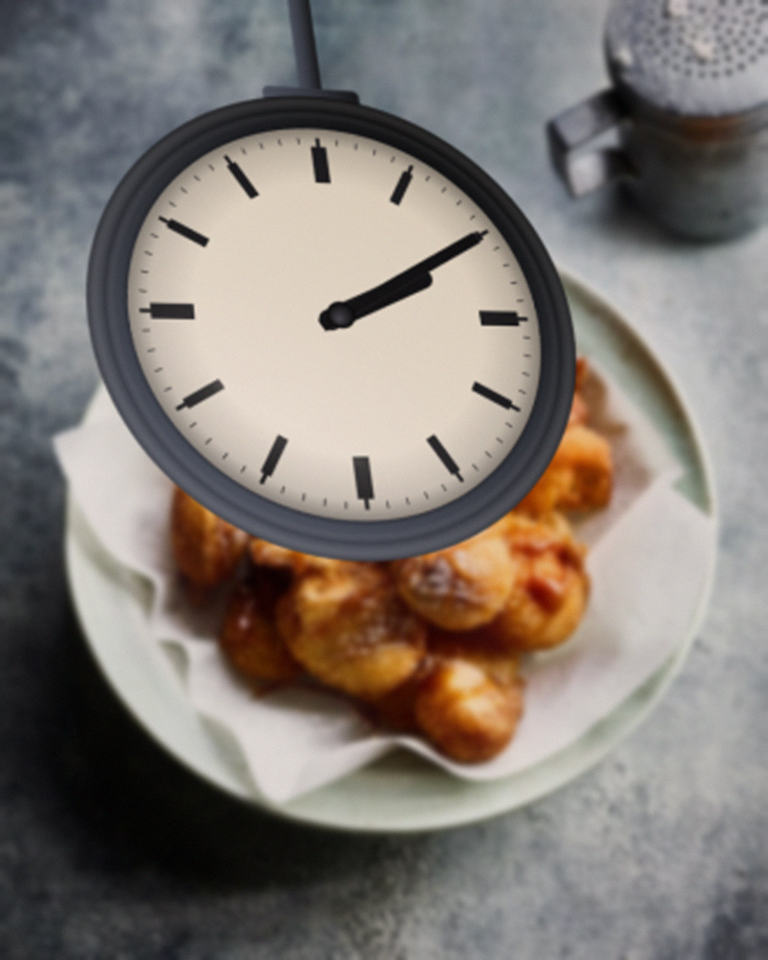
**2:10**
